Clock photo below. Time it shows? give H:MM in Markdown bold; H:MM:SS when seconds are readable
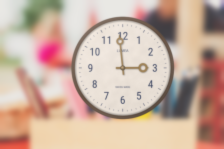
**2:59**
